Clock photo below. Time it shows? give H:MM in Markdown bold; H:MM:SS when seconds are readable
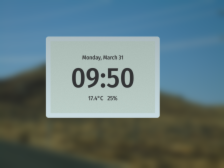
**9:50**
